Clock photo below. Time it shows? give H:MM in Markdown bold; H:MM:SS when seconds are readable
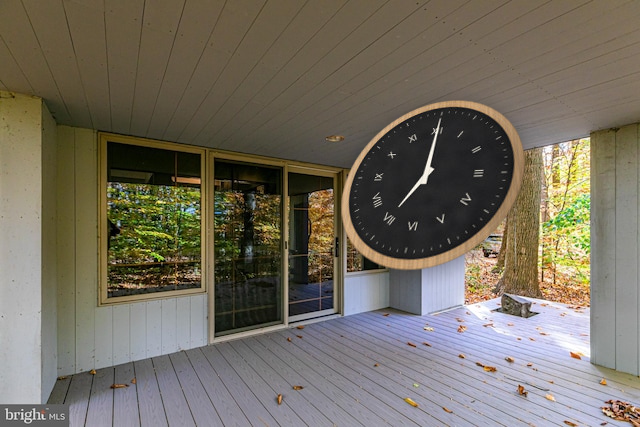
**7:00**
